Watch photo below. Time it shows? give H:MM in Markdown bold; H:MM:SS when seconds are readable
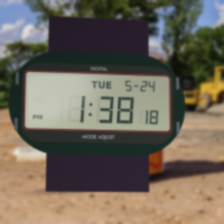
**1:38:18**
